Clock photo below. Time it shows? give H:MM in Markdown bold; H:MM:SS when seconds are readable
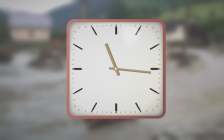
**11:16**
